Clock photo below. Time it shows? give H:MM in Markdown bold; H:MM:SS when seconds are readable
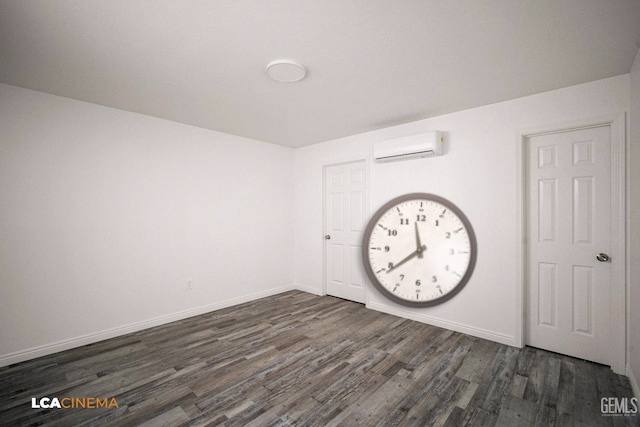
**11:39**
